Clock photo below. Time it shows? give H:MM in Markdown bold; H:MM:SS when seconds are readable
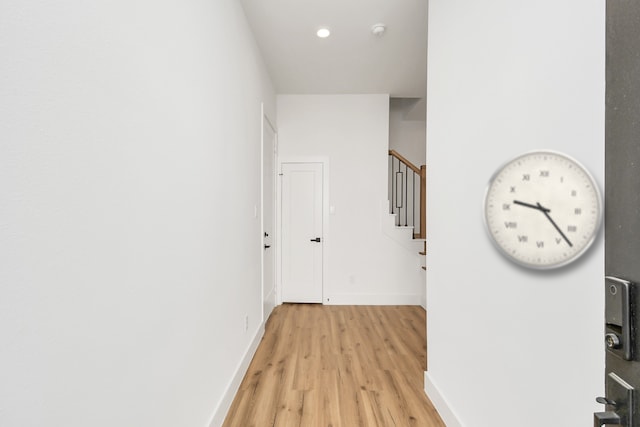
**9:23**
